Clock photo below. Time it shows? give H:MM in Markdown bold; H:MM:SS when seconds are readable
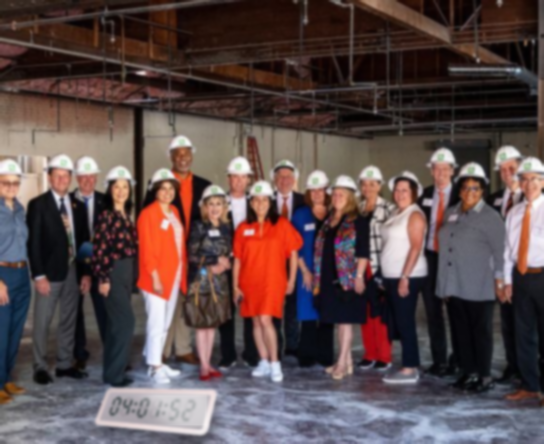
**4:01:52**
